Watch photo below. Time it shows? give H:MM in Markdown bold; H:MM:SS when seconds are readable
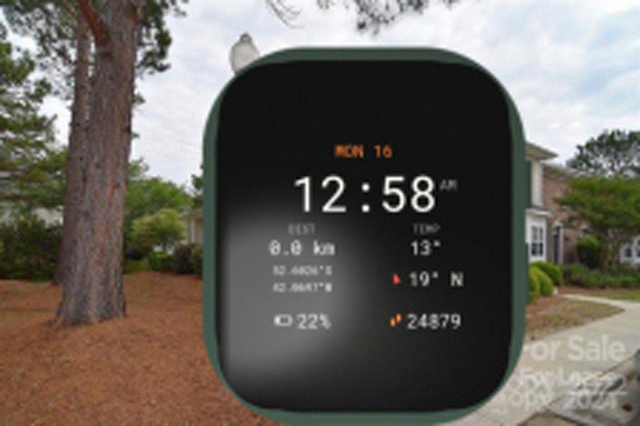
**12:58**
